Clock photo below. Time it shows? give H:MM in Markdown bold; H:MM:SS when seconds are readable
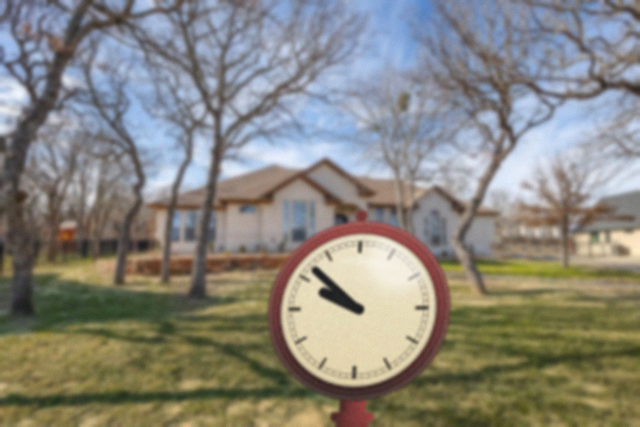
**9:52**
